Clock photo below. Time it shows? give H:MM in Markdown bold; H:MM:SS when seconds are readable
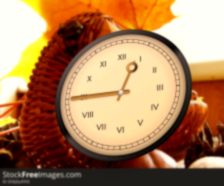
**12:45**
